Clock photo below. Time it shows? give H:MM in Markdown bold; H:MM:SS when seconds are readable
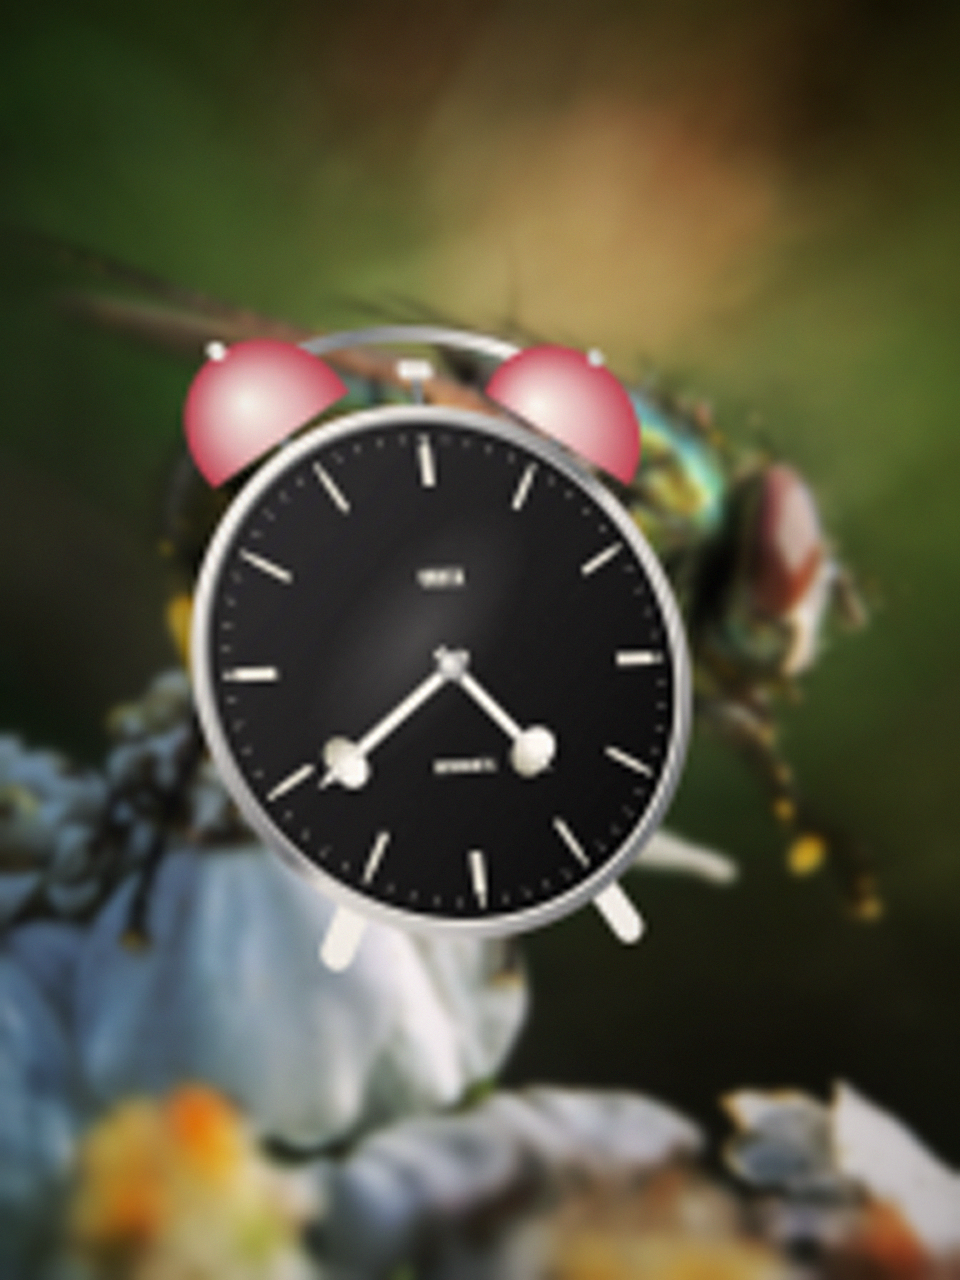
**4:39**
